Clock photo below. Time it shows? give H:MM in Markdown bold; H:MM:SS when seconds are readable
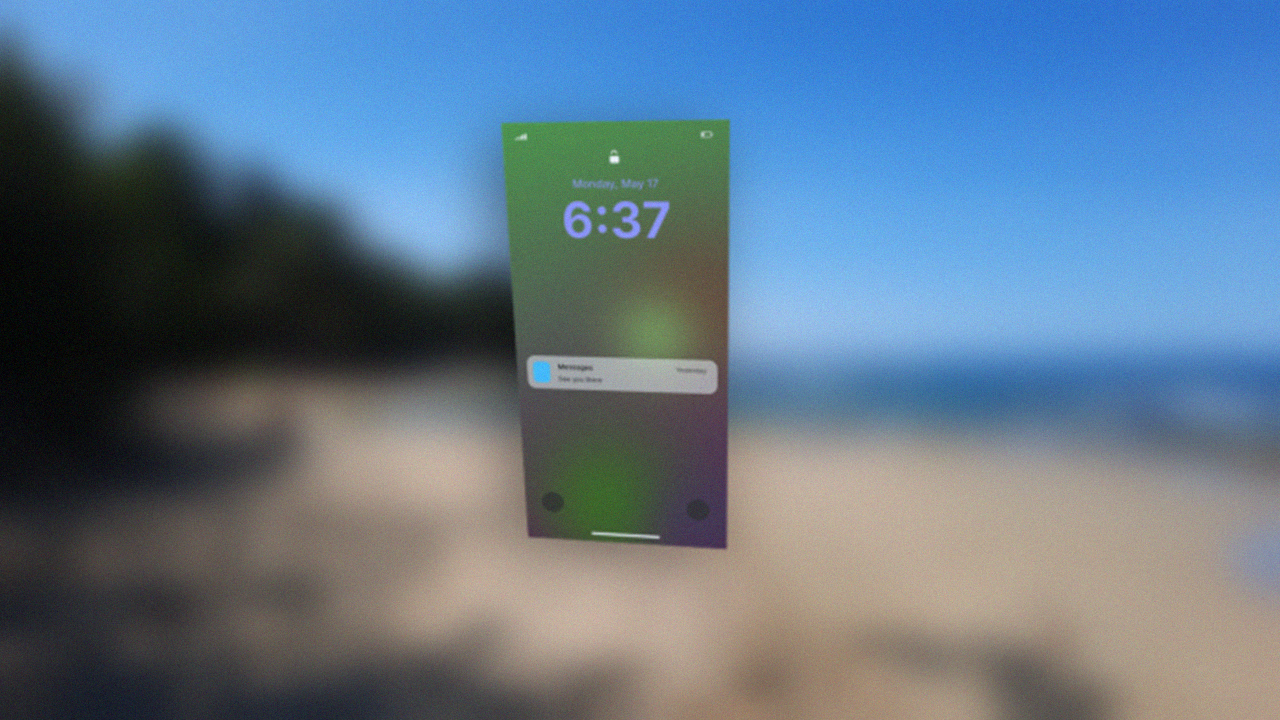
**6:37**
